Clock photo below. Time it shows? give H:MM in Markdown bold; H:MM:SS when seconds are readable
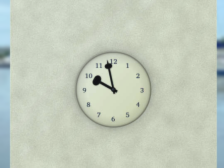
**9:58**
